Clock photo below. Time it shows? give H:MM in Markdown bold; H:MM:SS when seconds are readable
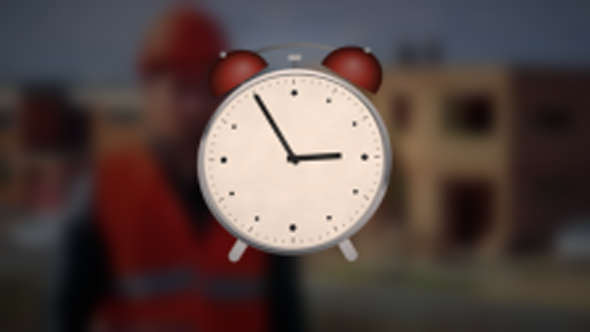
**2:55**
